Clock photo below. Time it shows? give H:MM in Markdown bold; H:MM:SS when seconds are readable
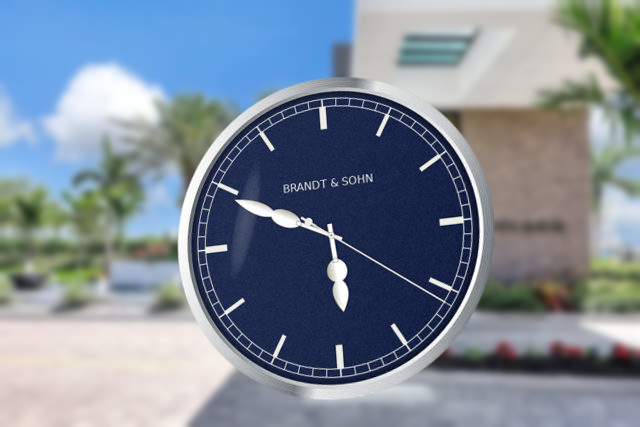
**5:49:21**
